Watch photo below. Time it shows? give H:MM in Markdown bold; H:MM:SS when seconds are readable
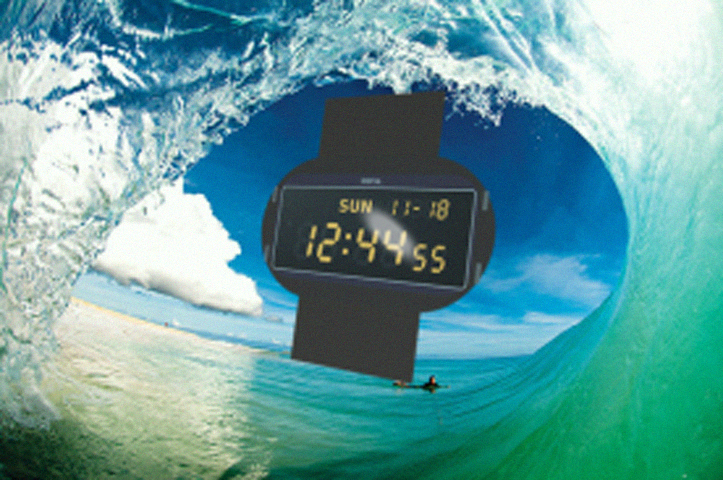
**12:44:55**
